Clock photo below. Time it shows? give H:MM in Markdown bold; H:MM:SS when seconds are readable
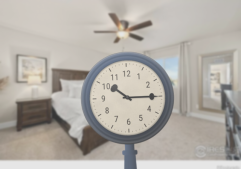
**10:15**
